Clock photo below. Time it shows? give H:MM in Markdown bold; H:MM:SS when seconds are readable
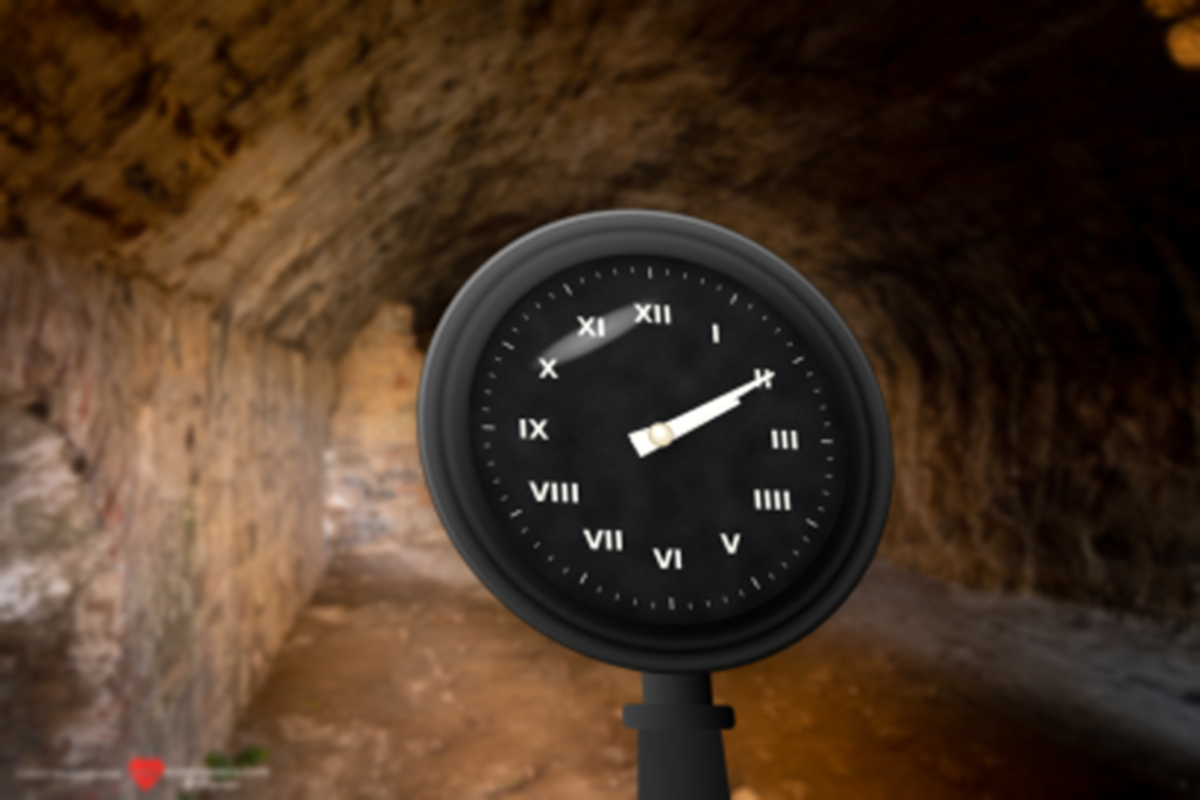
**2:10**
